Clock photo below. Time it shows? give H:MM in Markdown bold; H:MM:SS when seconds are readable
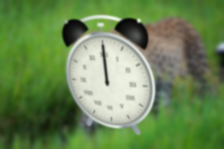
**12:00**
